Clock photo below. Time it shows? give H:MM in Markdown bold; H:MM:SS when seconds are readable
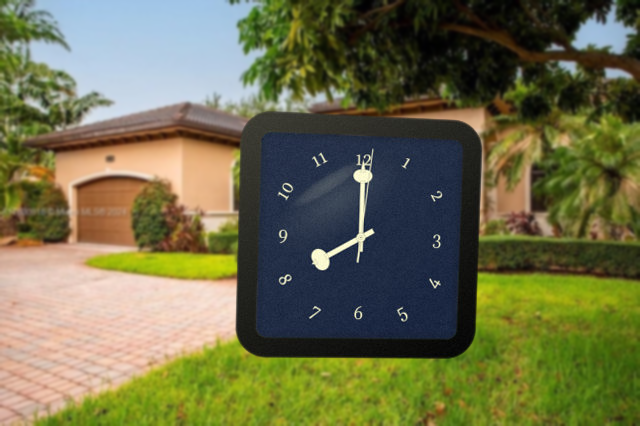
**8:00:01**
